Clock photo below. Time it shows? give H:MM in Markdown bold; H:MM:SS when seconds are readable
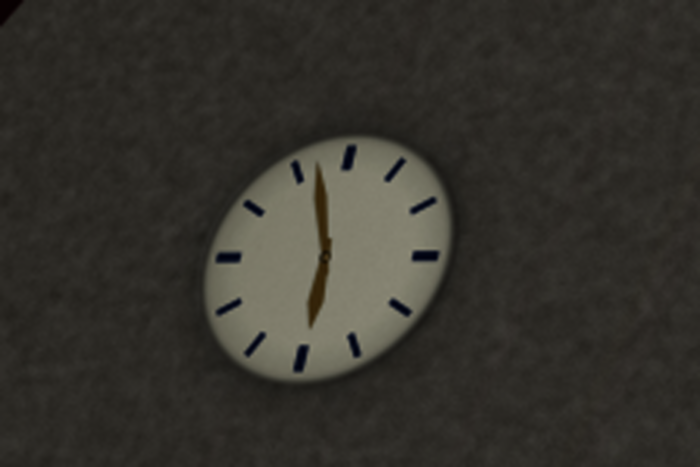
**5:57**
